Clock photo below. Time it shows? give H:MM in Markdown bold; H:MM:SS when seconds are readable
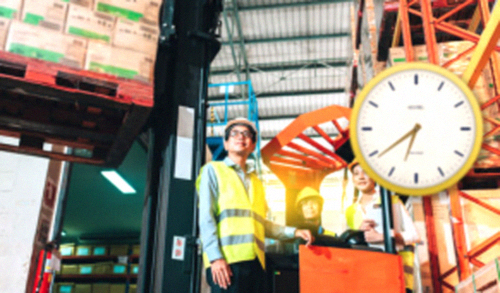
**6:39**
